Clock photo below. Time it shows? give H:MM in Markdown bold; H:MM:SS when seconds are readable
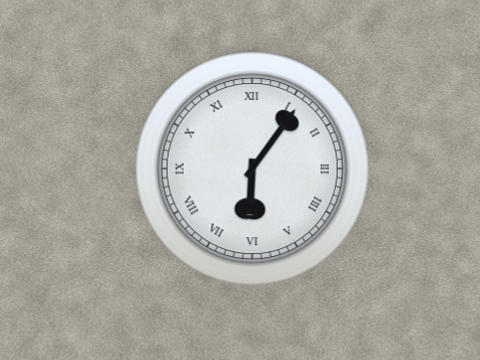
**6:06**
